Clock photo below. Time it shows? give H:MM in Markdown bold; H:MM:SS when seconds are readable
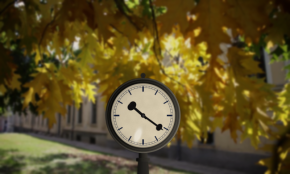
**10:21**
